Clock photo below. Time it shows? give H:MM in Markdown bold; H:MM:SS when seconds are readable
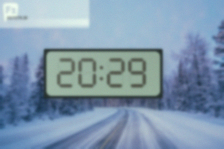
**20:29**
